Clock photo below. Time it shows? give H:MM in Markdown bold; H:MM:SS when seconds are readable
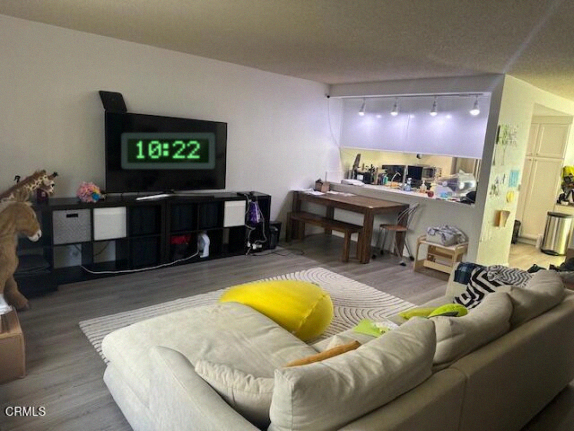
**10:22**
